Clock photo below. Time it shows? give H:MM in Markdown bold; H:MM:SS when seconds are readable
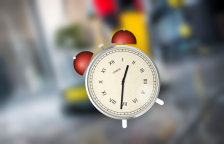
**1:36**
